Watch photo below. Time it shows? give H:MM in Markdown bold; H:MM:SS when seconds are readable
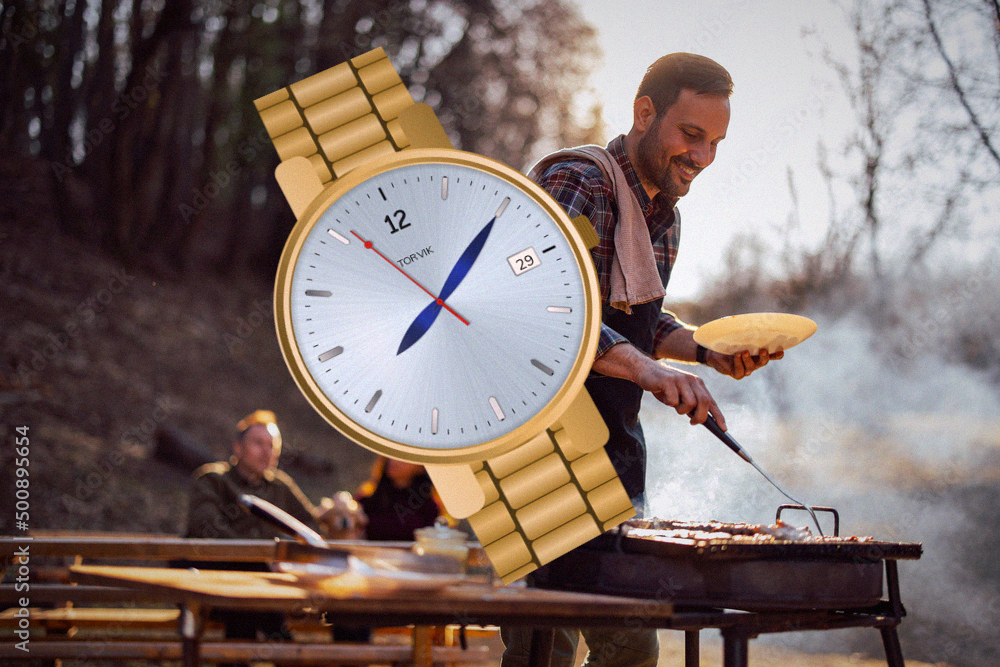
**8:09:56**
